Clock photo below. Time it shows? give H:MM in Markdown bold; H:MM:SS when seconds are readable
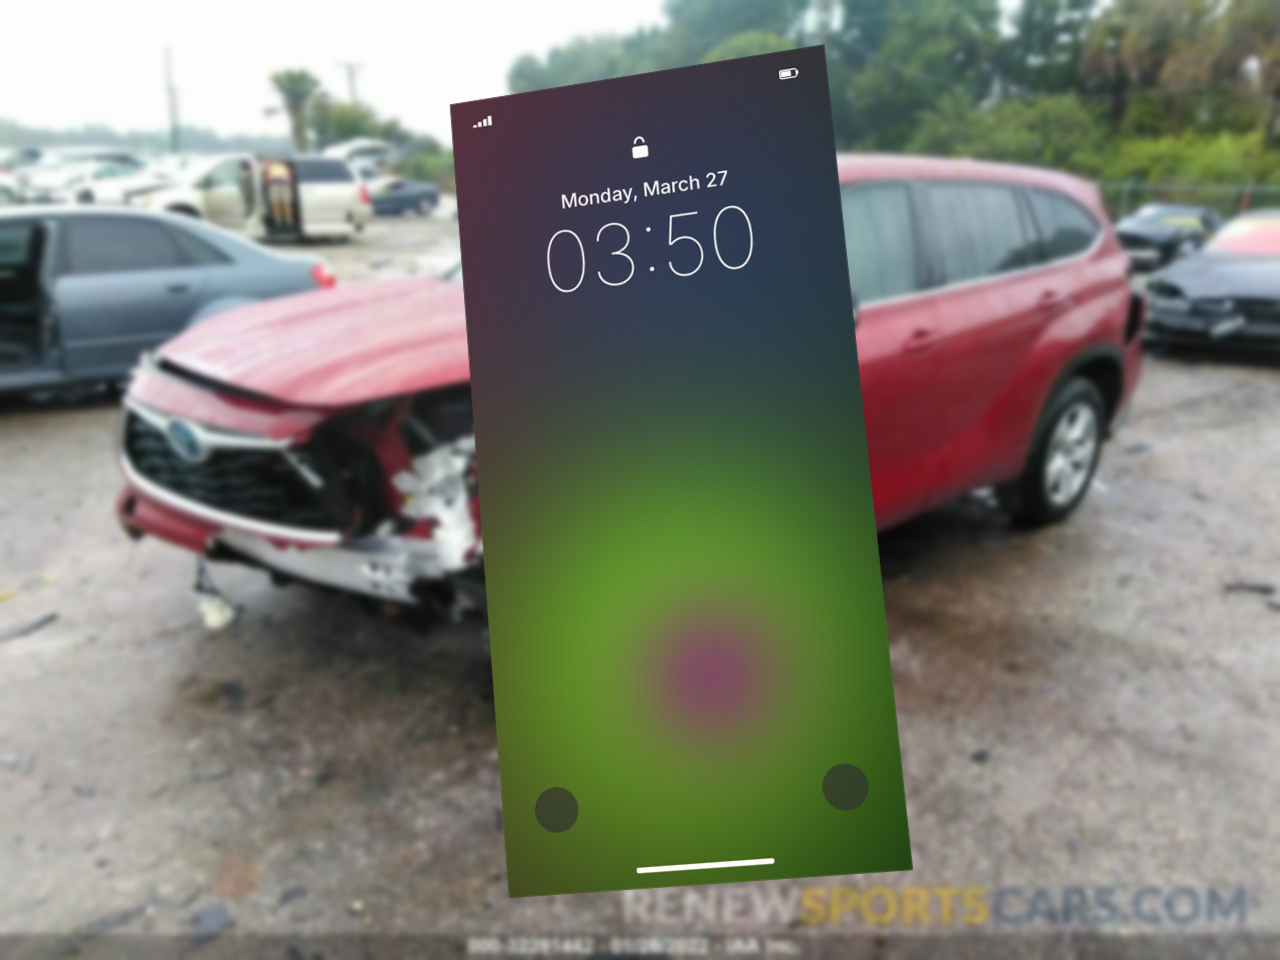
**3:50**
